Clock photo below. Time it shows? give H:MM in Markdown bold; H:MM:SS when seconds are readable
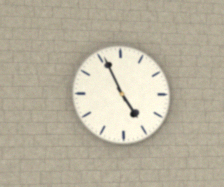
**4:56**
